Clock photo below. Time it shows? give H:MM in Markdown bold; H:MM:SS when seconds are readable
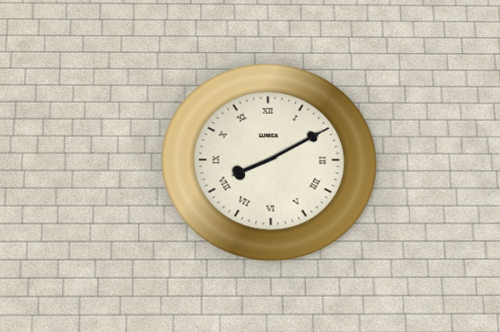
**8:10**
